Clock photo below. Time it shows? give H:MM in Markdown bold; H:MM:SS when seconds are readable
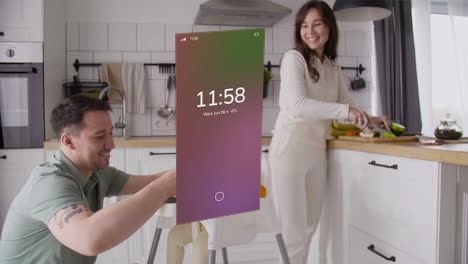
**11:58**
